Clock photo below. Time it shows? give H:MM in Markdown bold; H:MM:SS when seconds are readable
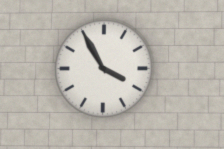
**3:55**
